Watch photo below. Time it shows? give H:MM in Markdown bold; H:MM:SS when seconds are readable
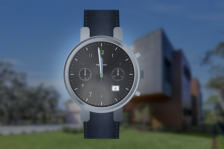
**11:59**
